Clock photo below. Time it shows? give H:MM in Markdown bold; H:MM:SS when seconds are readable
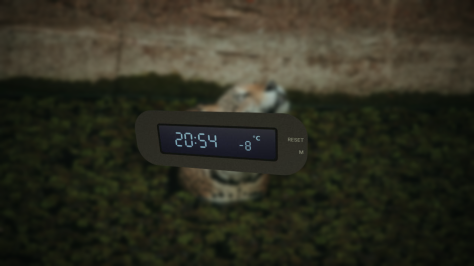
**20:54**
